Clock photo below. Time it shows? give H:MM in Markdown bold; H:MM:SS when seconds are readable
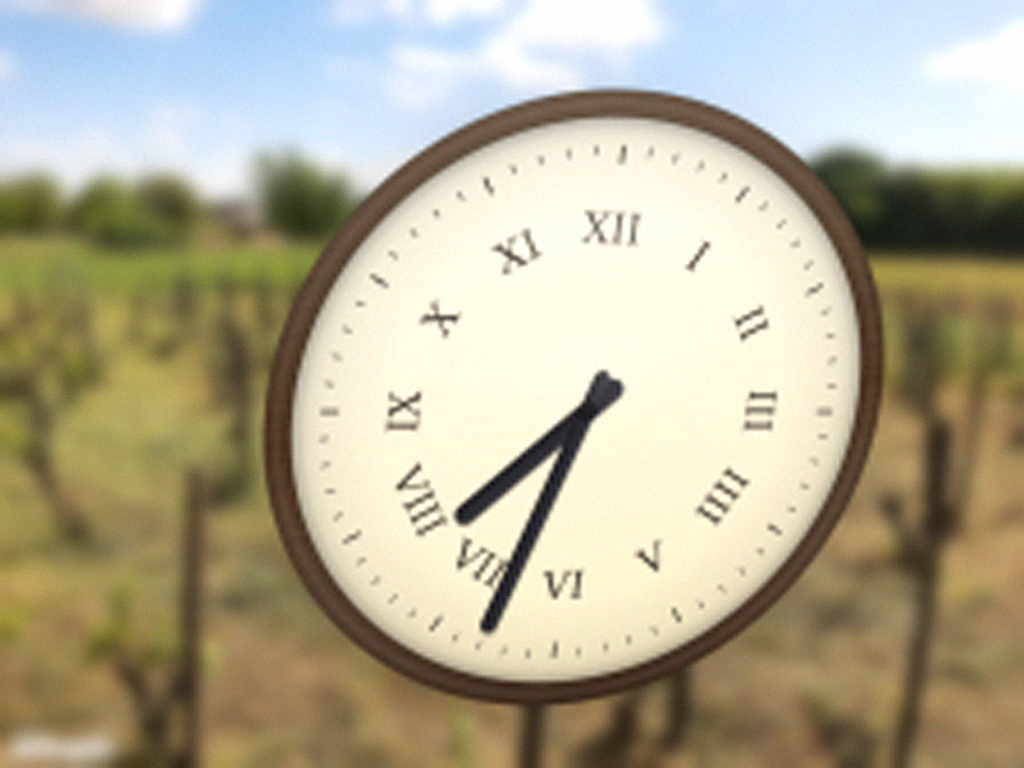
**7:33**
